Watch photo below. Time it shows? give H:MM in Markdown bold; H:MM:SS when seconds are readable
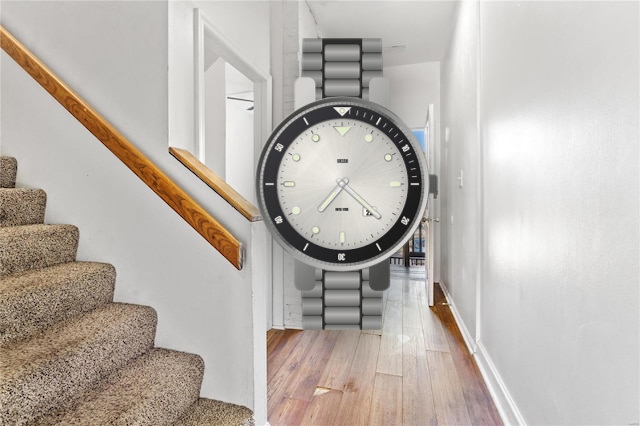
**7:22**
